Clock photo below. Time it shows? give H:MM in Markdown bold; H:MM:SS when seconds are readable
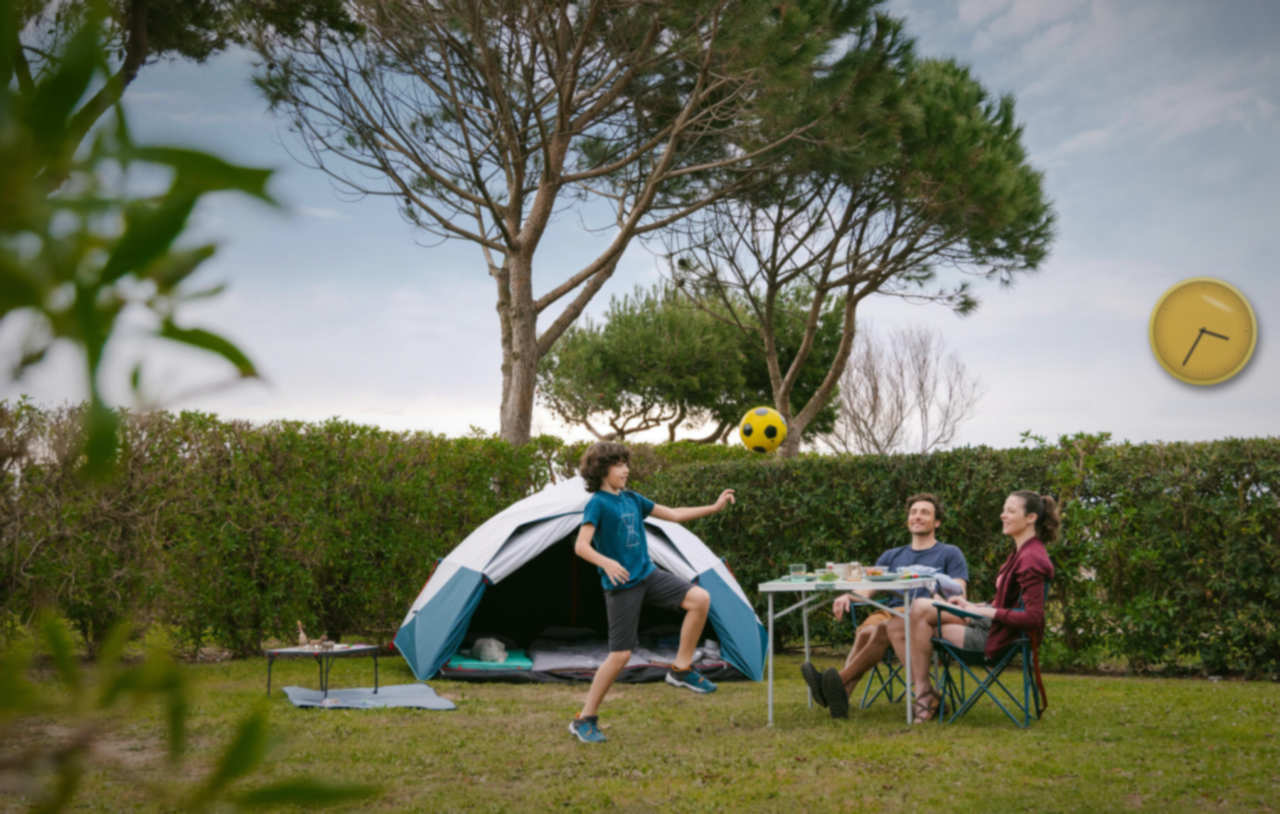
**3:35**
